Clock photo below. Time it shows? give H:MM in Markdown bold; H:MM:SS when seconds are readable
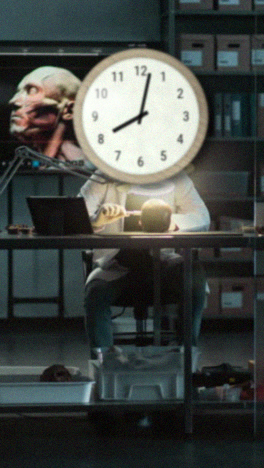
**8:02**
